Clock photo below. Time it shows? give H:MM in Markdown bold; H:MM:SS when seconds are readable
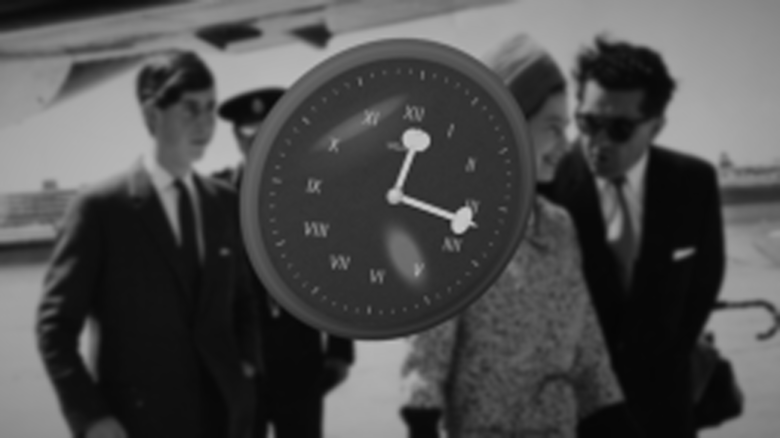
**12:17**
